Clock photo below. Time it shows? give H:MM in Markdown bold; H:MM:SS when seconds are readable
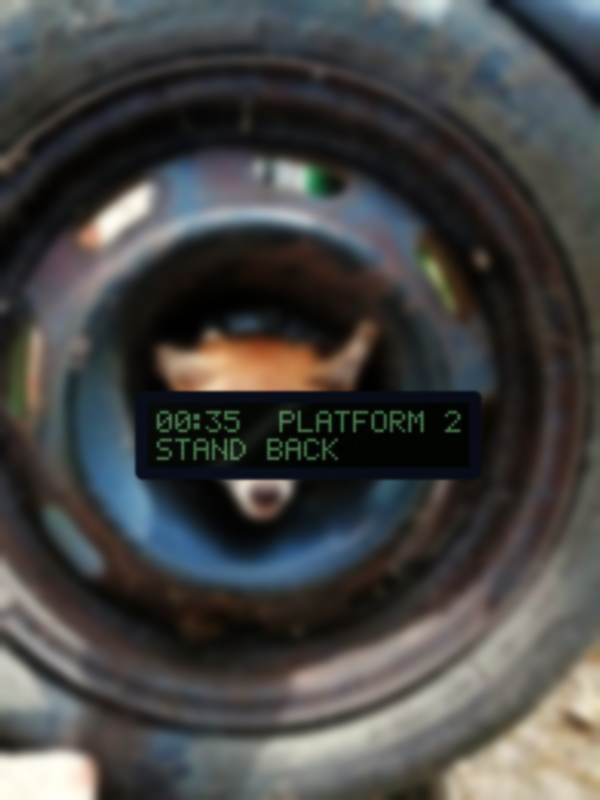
**0:35**
